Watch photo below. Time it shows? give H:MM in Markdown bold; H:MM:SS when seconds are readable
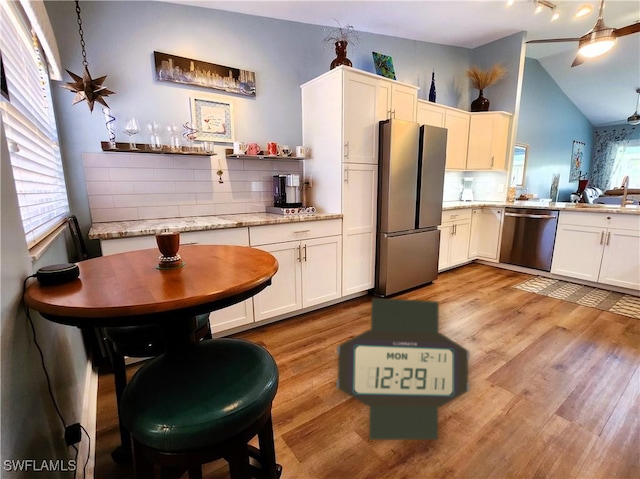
**12:29:11**
